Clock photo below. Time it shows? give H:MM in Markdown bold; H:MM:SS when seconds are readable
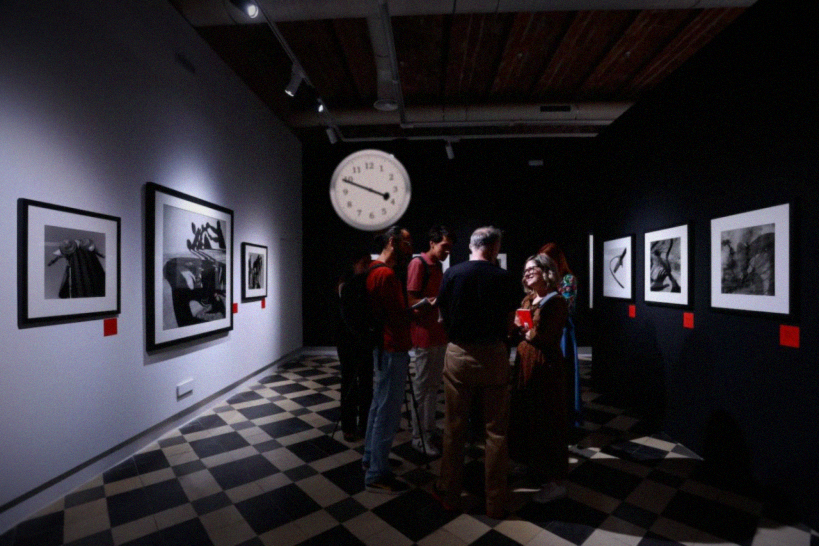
**3:49**
